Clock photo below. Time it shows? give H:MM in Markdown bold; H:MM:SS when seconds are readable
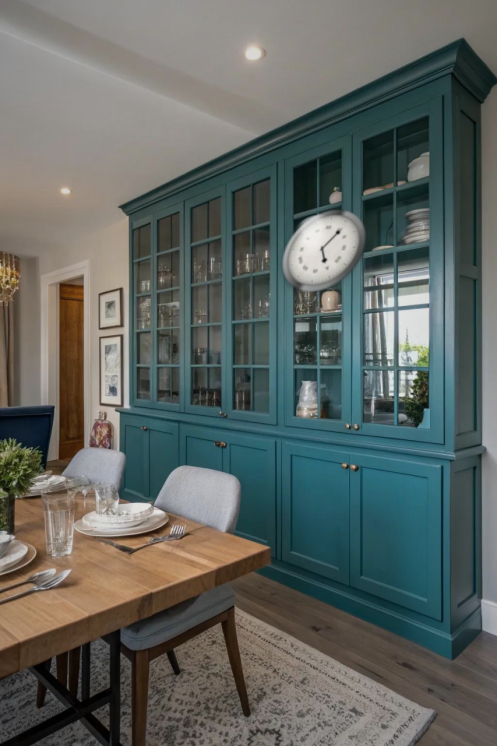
**5:06**
